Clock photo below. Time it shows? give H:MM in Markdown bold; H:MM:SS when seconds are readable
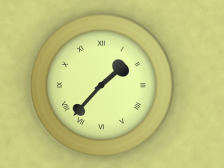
**1:37**
